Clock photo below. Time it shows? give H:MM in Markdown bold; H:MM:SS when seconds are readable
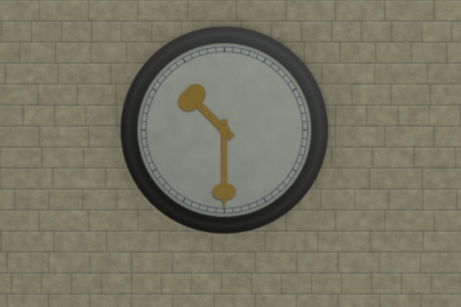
**10:30**
